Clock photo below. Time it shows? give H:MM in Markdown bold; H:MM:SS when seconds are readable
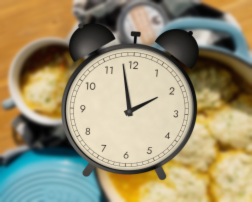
**1:58**
